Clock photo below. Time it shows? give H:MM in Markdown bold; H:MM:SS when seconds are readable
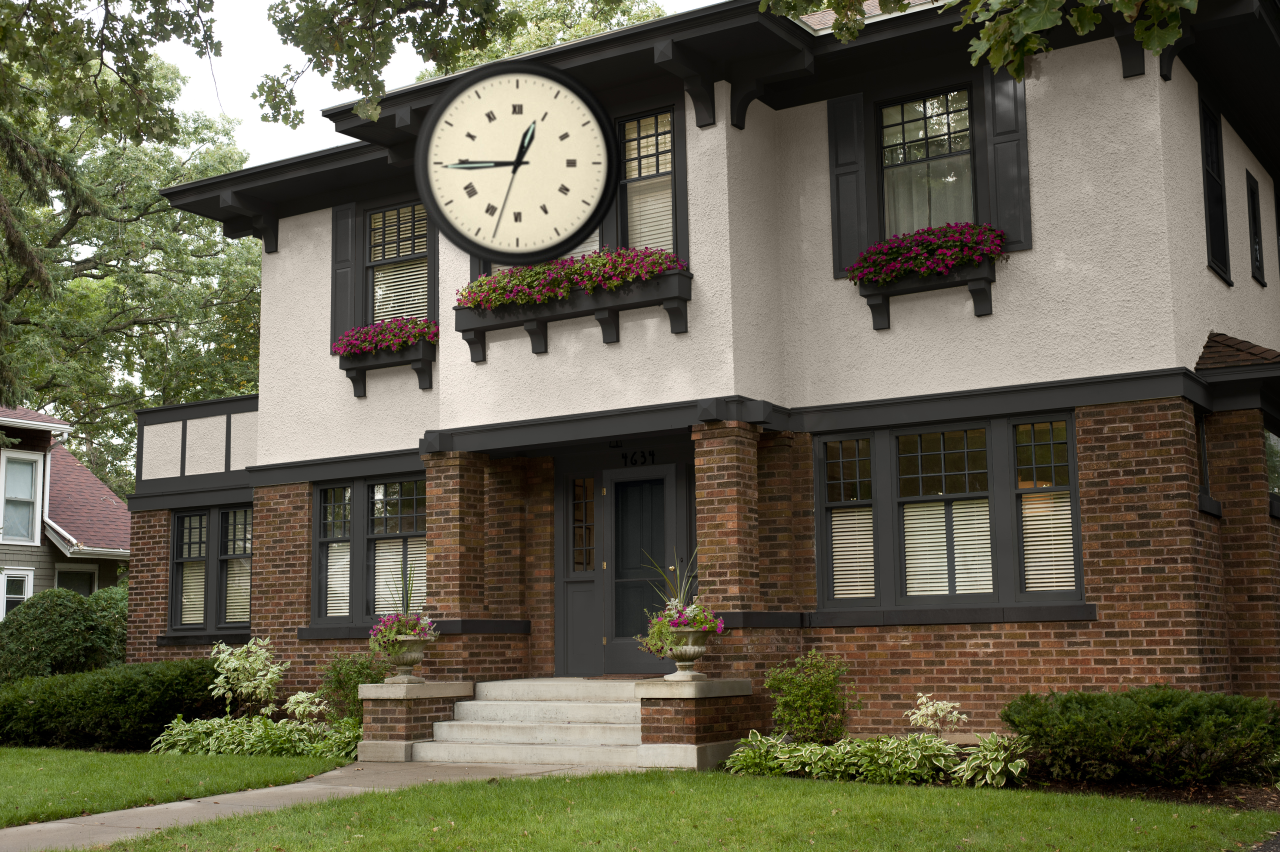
**12:44:33**
